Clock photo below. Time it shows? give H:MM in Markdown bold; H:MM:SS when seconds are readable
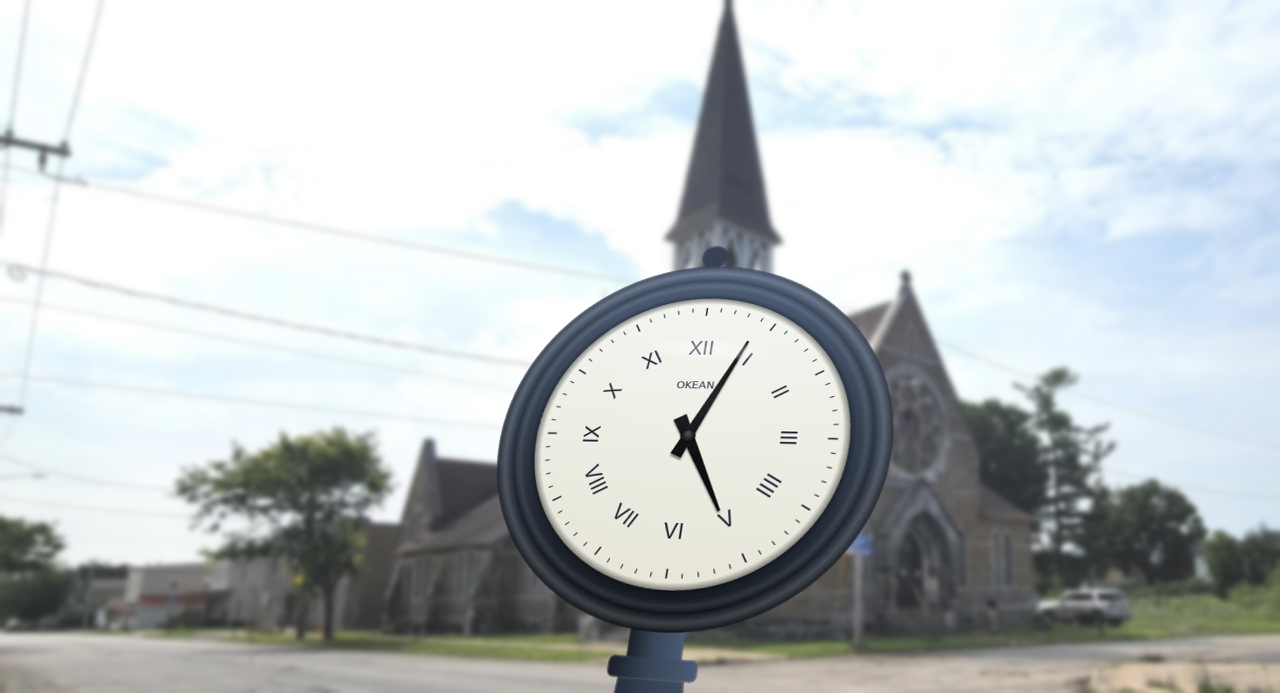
**5:04**
